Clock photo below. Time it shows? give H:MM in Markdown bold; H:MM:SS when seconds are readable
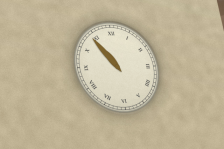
**10:54**
